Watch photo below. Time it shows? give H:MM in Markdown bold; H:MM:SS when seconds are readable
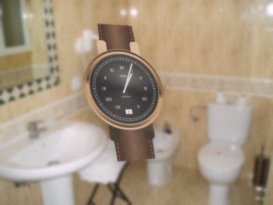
**1:04**
